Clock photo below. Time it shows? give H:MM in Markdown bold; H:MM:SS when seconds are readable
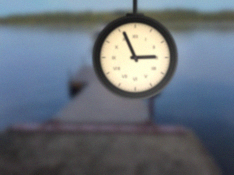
**2:56**
